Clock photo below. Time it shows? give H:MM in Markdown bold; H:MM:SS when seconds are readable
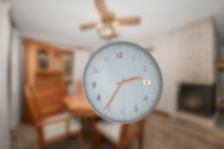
**2:36**
